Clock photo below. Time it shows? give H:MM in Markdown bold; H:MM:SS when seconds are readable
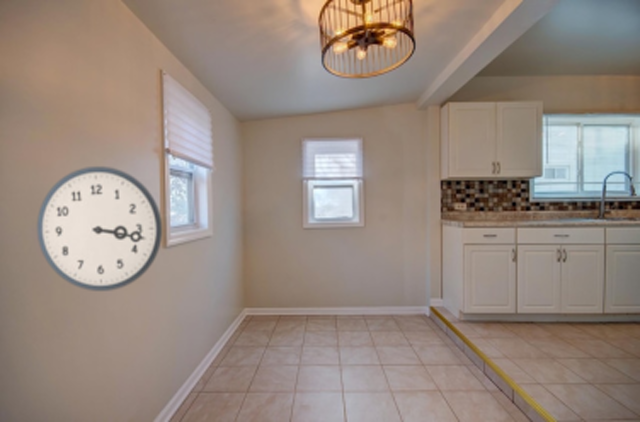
**3:17**
